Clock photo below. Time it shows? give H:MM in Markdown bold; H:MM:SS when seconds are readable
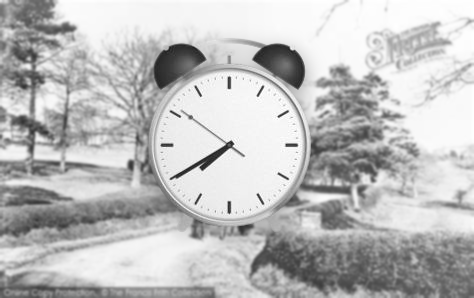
**7:39:51**
